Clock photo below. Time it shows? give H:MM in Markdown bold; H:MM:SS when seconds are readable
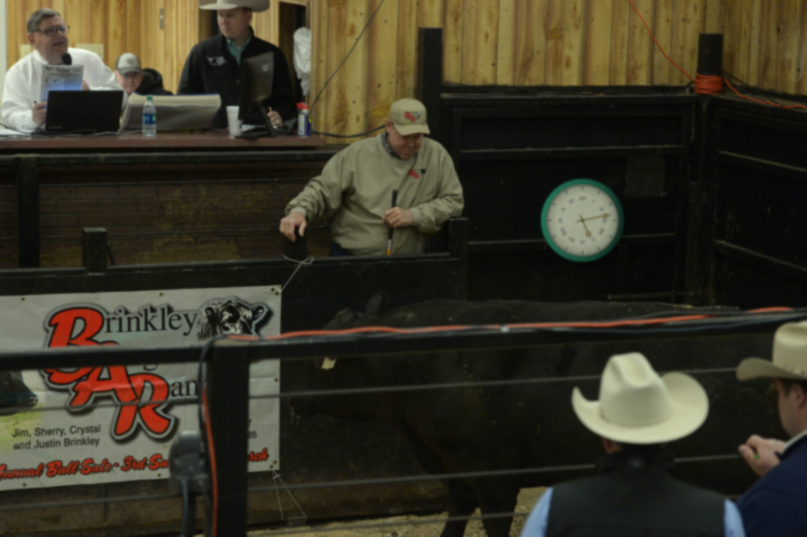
**5:13**
